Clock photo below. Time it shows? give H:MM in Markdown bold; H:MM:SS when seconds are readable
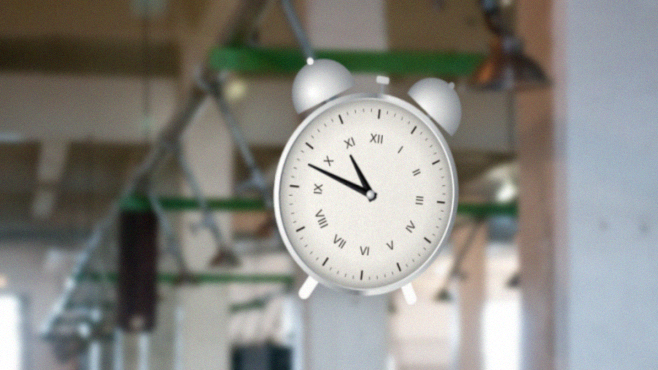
**10:48**
